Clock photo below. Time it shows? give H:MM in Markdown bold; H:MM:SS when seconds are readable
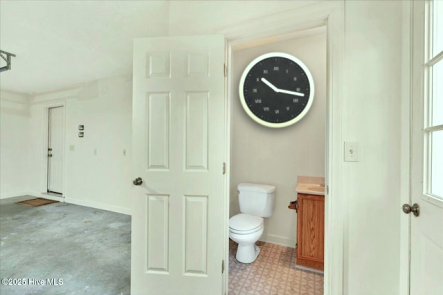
**10:17**
